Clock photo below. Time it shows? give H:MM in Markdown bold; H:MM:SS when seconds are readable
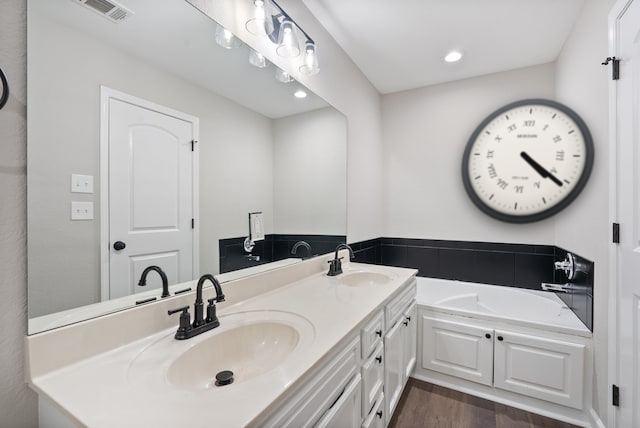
**4:21**
